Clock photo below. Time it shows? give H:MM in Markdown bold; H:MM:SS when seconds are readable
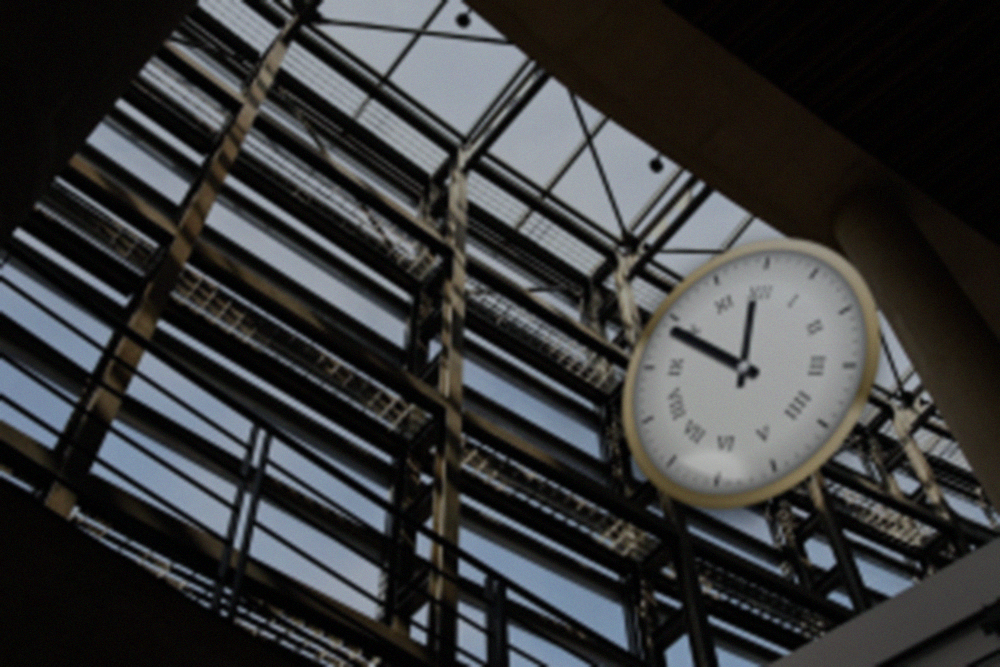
**11:49**
